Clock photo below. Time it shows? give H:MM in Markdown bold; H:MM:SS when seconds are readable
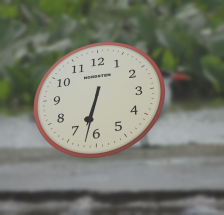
**6:32**
